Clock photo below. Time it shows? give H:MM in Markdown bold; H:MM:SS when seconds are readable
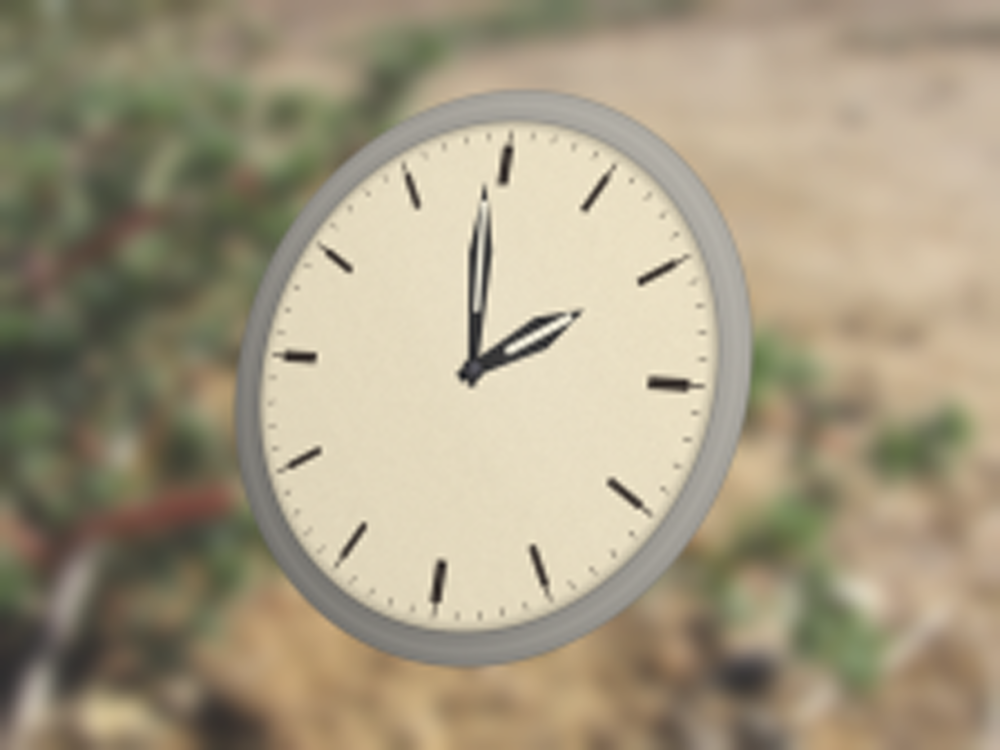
**1:59**
